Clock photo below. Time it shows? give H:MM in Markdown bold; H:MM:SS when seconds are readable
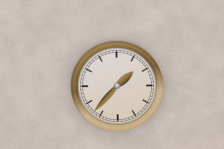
**1:37**
